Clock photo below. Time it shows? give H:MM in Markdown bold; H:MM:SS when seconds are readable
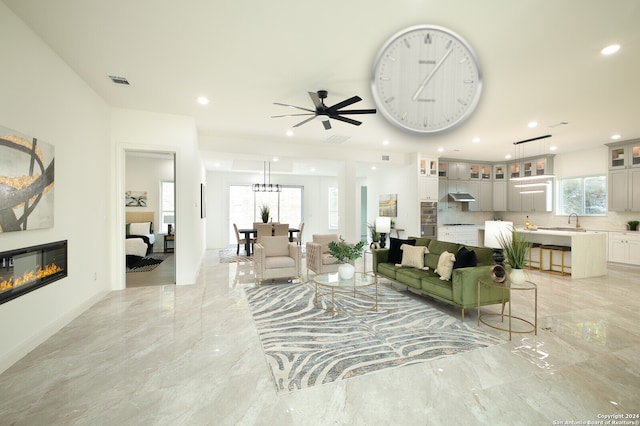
**7:06**
